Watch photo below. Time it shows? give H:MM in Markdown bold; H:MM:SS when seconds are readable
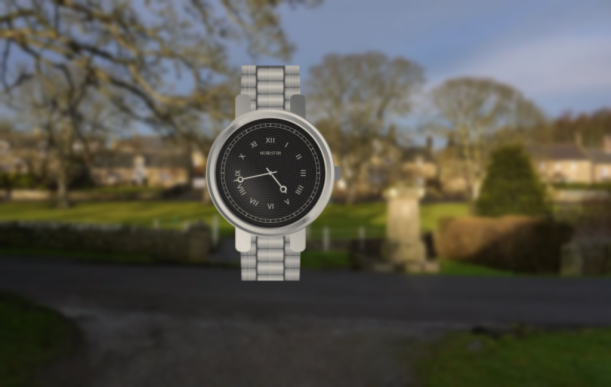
**4:43**
